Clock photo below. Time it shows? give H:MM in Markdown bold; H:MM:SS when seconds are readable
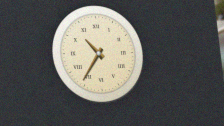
**10:36**
